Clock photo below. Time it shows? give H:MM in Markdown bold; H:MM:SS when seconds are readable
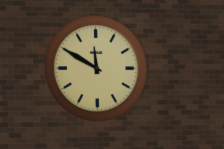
**11:50**
